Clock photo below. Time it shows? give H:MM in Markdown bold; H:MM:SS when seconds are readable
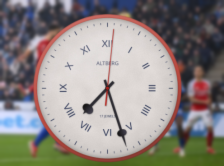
**7:27:01**
